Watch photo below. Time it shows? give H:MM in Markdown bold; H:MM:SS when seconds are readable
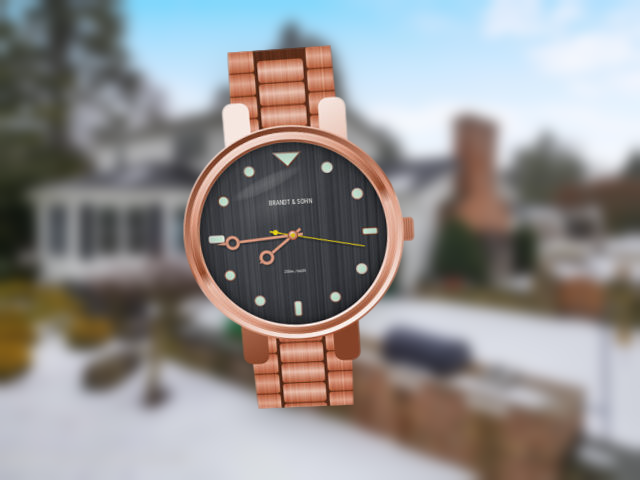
**7:44:17**
